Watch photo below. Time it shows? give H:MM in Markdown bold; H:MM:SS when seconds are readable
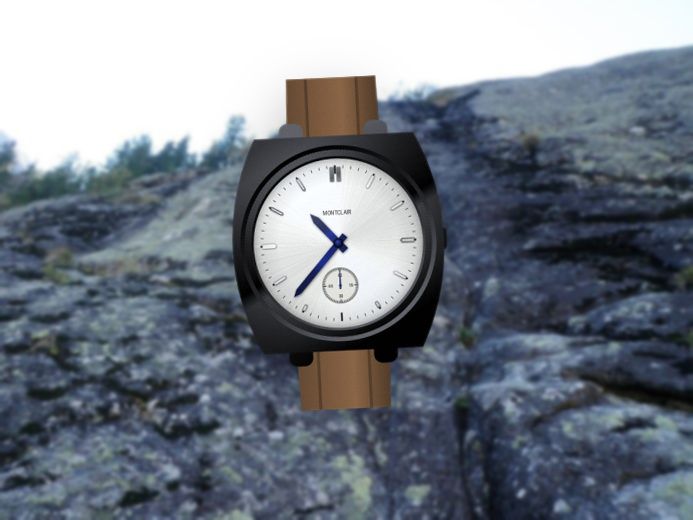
**10:37**
